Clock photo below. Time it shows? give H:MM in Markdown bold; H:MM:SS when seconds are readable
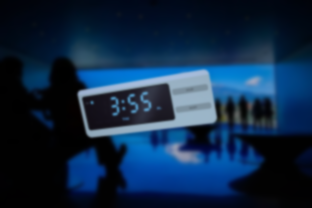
**3:55**
